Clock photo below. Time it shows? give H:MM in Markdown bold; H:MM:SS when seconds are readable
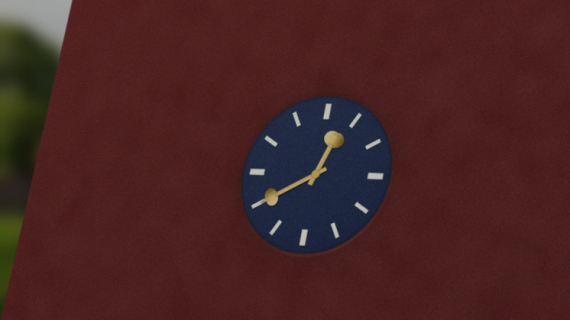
**12:40**
